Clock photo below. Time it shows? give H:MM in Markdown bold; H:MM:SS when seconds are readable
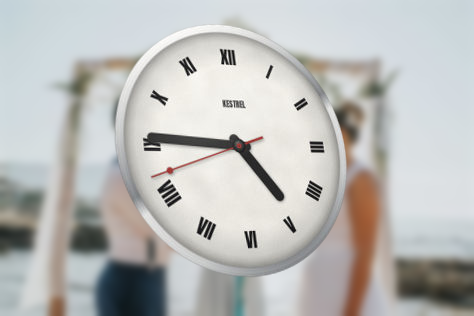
**4:45:42**
